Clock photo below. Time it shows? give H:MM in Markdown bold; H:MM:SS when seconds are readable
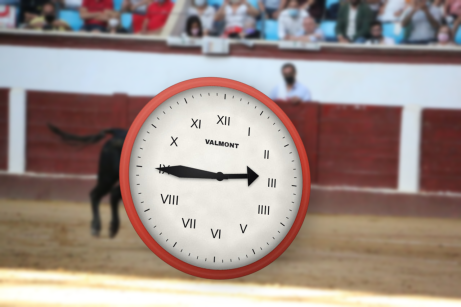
**2:45**
